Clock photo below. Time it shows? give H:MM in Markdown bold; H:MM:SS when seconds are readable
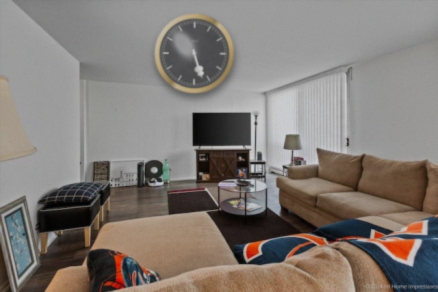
**5:27**
